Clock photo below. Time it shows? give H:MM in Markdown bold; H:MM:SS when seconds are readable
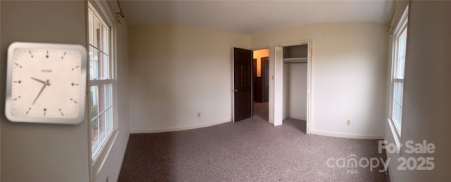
**9:35**
